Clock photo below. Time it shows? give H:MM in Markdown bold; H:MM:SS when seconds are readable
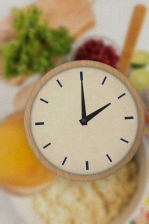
**2:00**
